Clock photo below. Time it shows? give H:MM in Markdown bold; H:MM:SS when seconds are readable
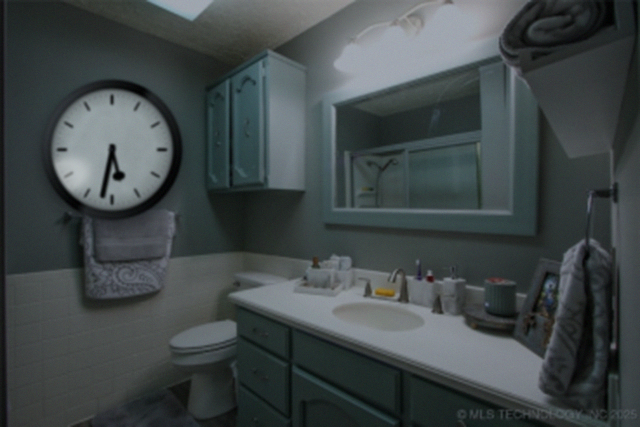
**5:32**
